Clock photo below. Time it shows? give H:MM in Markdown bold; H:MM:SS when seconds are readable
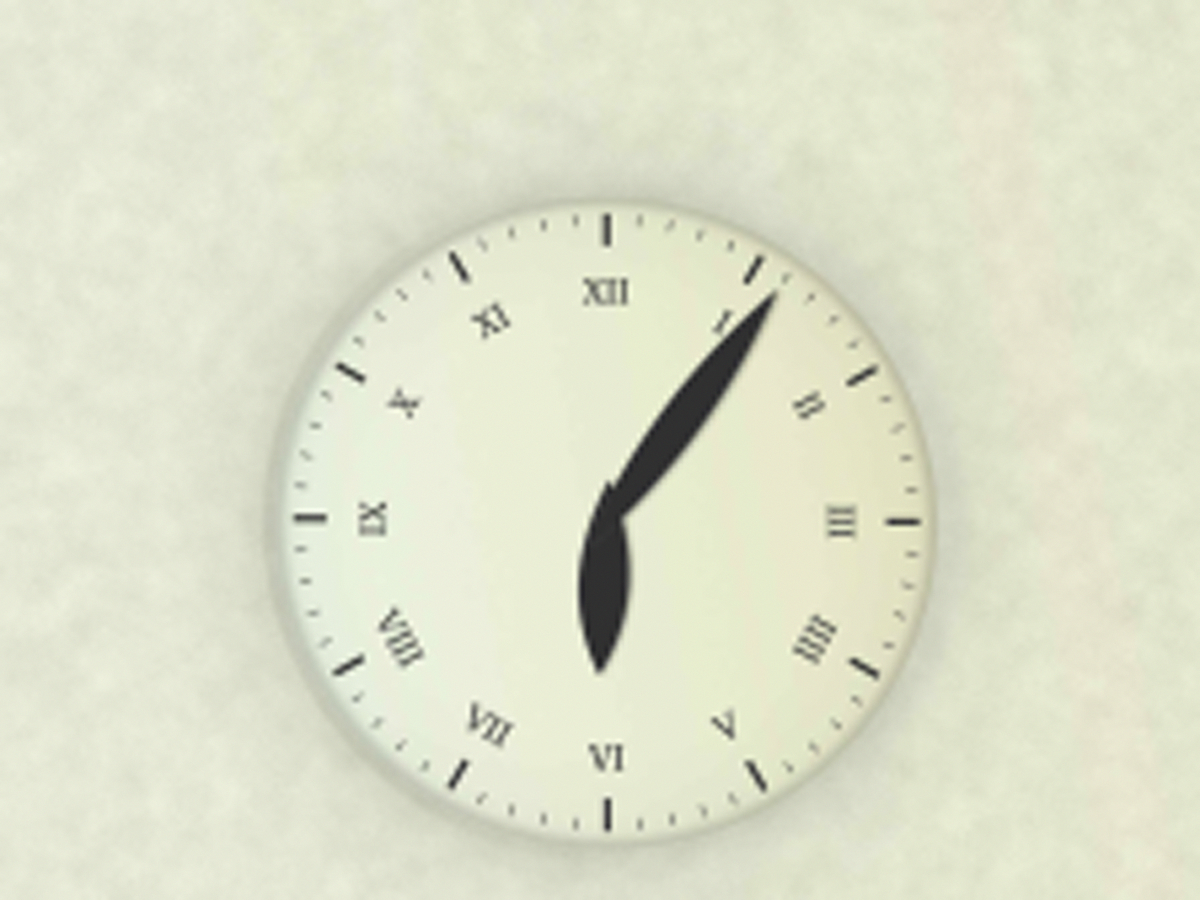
**6:06**
